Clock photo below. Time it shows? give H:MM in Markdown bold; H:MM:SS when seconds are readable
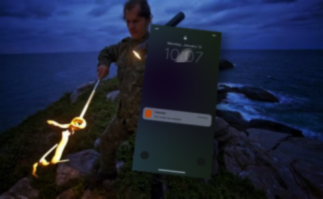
**10:07**
